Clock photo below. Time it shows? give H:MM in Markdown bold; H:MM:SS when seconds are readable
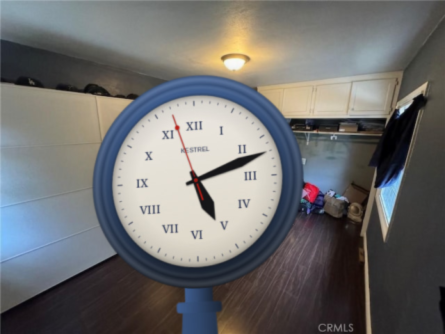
**5:11:57**
